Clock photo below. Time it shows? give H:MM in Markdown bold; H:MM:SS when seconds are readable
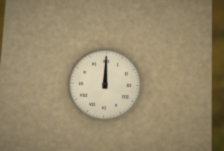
**12:00**
